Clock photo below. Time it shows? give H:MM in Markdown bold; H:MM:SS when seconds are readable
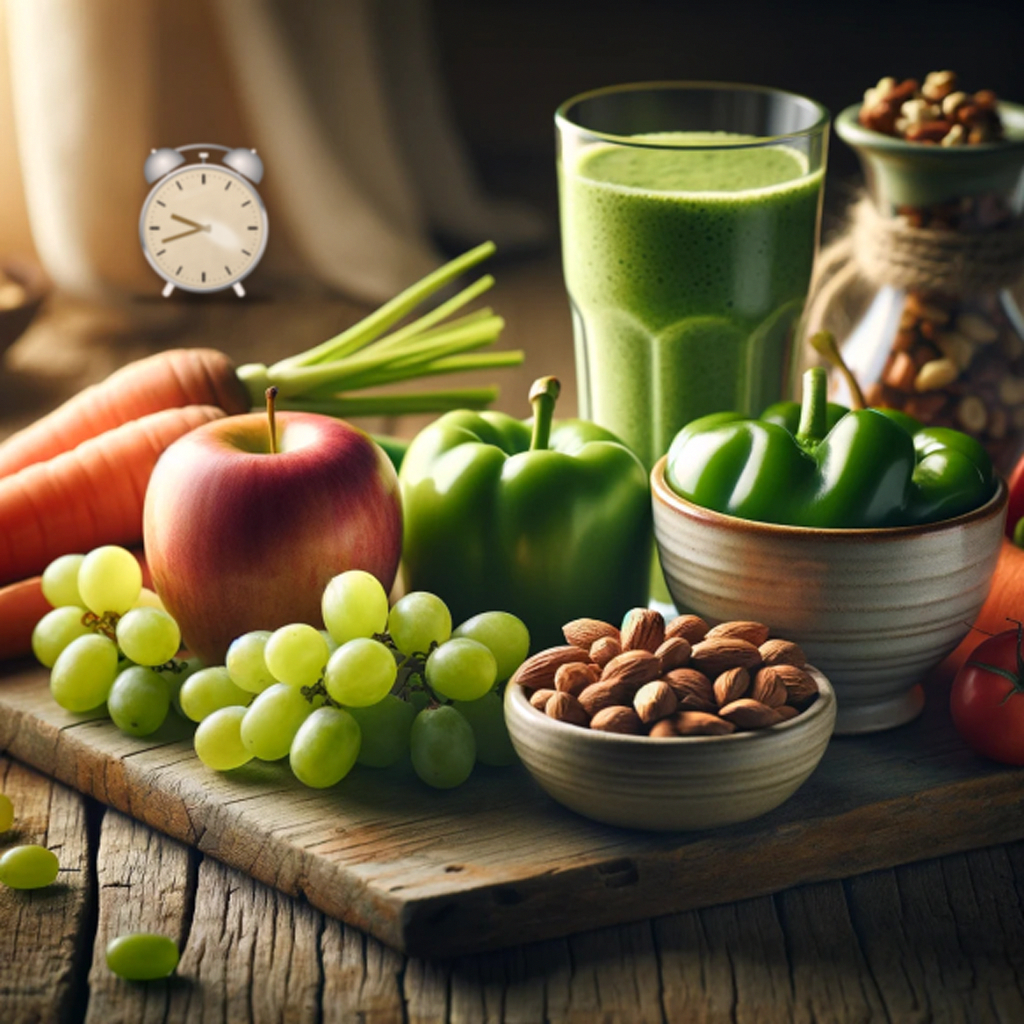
**9:42**
